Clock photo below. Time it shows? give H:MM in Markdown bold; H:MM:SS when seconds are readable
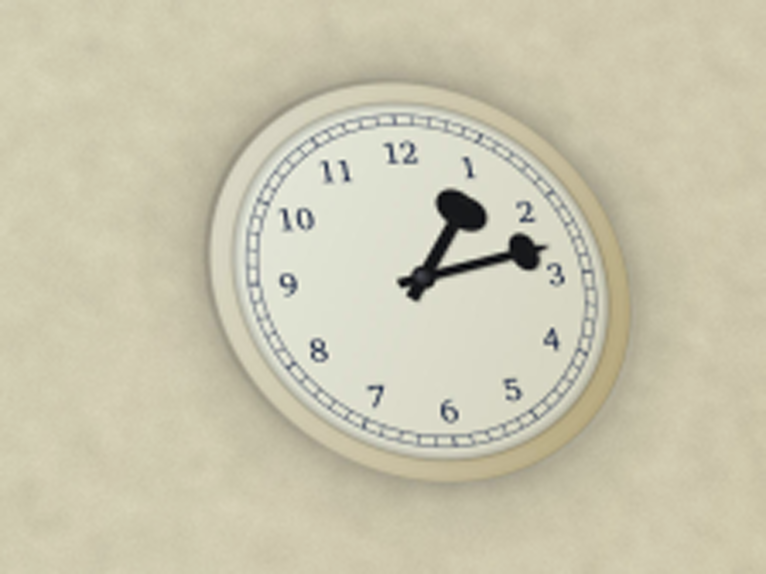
**1:13**
